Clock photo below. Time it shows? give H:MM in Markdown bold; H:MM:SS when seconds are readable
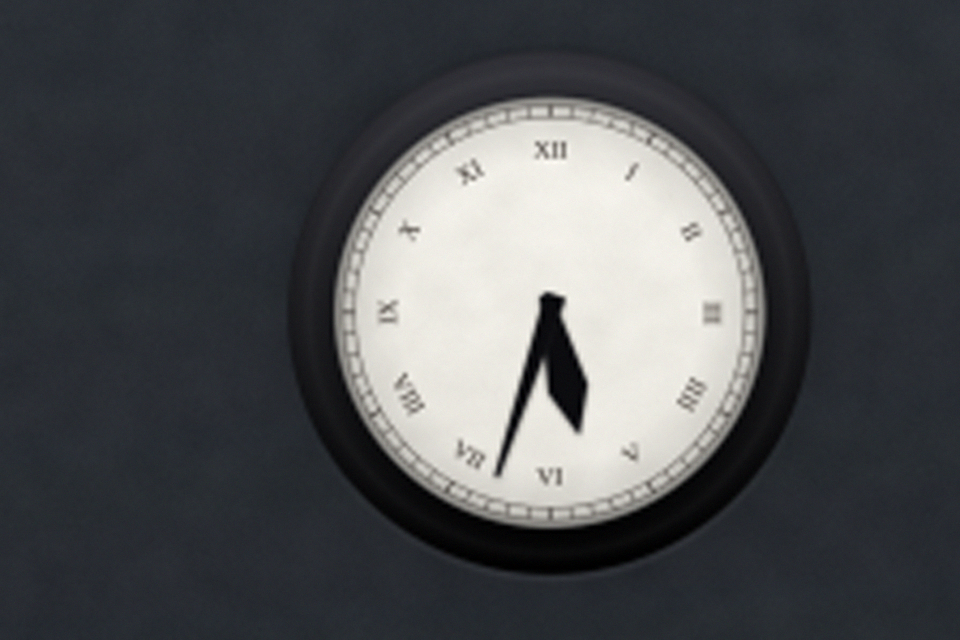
**5:33**
